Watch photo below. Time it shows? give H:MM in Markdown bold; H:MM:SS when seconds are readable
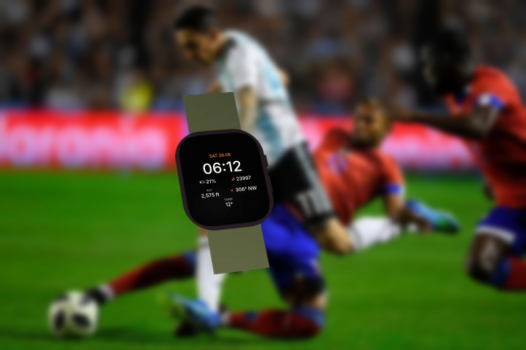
**6:12**
